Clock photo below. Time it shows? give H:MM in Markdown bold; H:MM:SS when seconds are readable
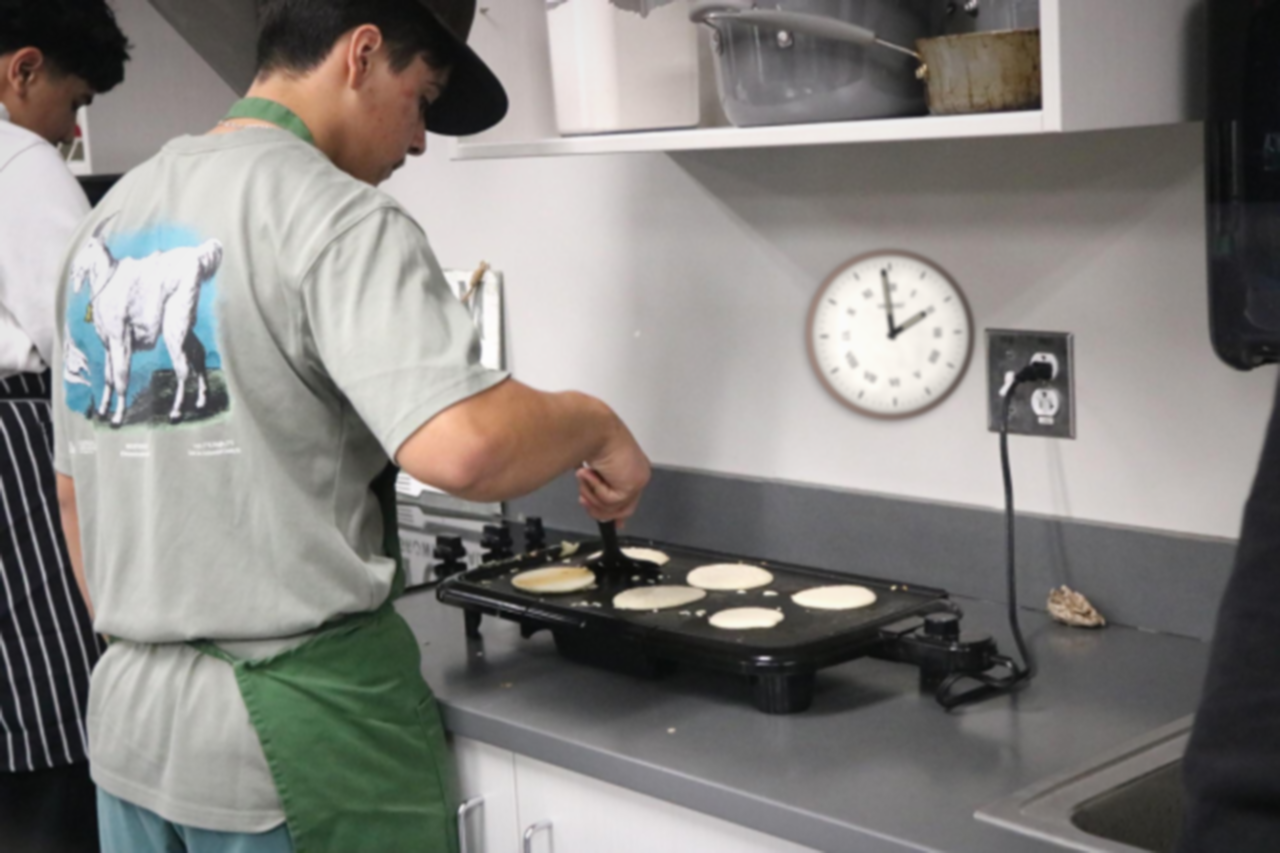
**1:59**
